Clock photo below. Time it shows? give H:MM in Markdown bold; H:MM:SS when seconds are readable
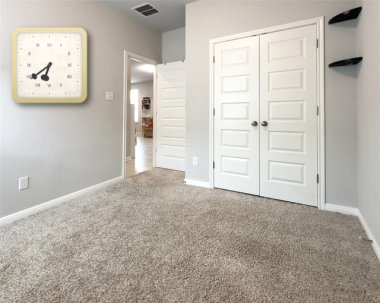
**6:39**
